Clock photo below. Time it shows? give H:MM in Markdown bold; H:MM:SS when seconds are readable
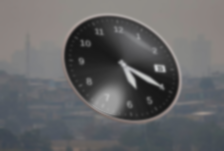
**5:20**
